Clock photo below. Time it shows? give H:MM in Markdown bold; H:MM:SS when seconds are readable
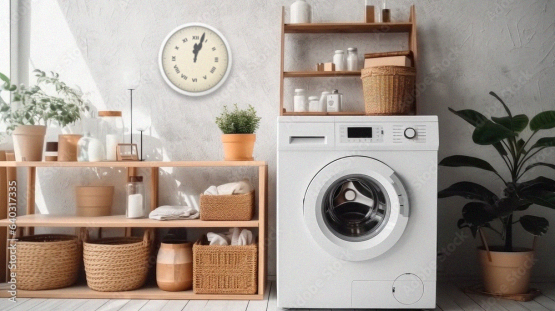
**12:03**
